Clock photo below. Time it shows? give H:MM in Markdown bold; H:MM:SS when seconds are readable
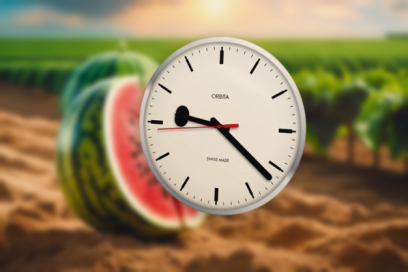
**9:21:44**
